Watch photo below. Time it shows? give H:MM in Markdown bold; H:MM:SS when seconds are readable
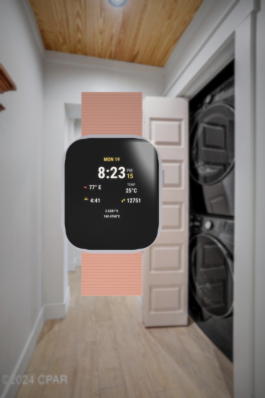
**8:23**
